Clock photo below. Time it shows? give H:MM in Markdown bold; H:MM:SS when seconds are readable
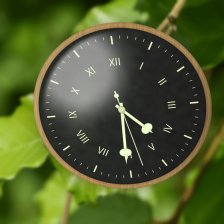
**4:30:28**
